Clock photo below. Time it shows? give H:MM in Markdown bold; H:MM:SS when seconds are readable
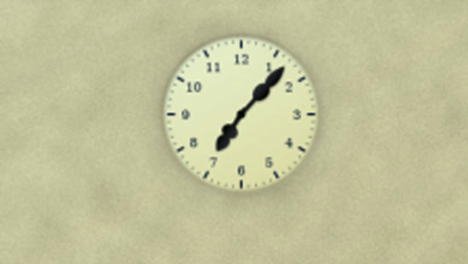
**7:07**
